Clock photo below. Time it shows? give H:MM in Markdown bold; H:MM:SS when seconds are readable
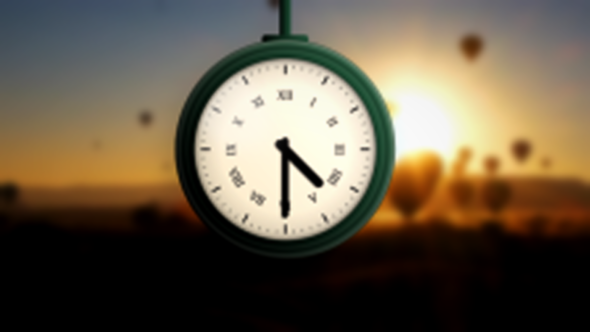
**4:30**
